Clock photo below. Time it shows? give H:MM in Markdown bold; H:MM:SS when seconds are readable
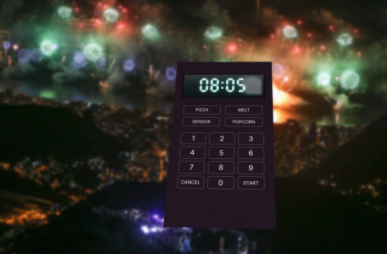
**8:05**
